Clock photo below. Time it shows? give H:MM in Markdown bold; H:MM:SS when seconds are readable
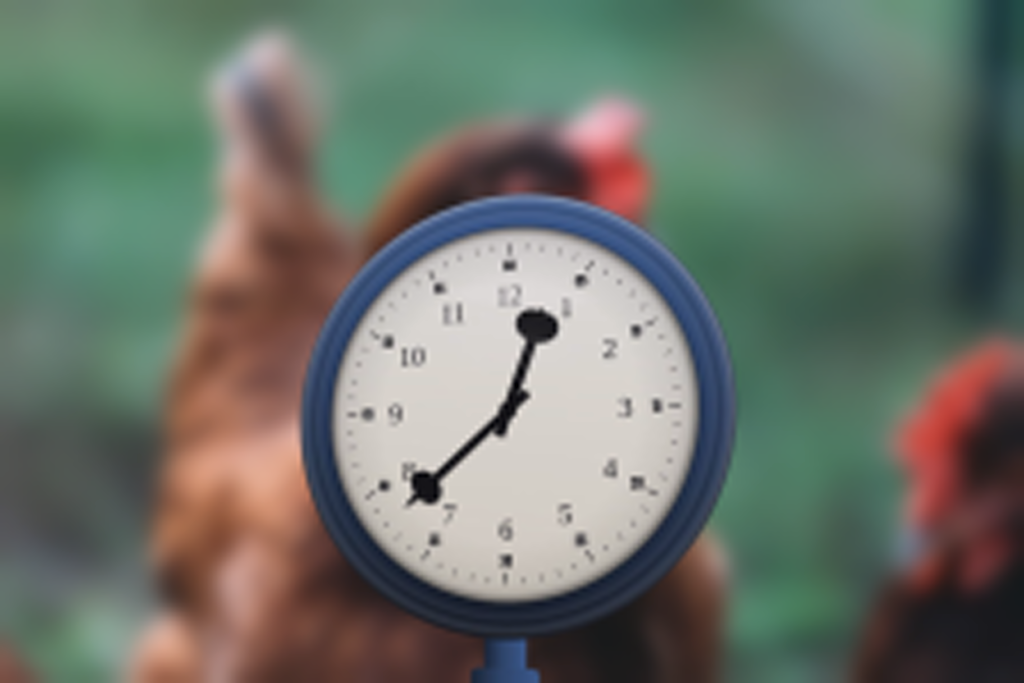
**12:38**
